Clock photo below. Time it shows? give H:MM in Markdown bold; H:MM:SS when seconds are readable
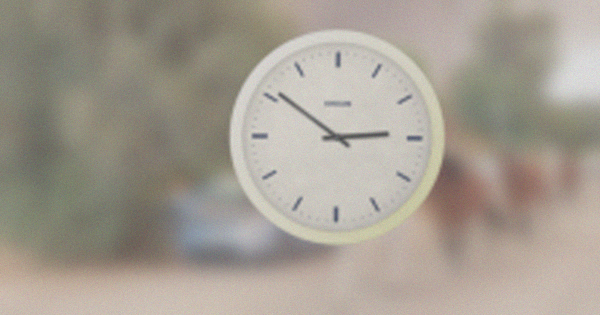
**2:51**
